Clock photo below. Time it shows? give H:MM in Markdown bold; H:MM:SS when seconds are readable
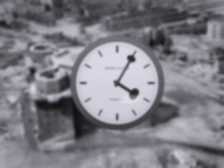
**4:05**
